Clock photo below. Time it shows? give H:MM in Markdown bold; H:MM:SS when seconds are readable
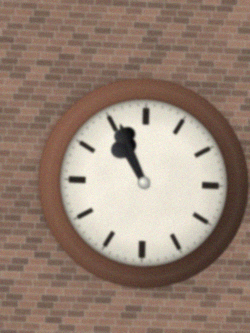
**10:56**
